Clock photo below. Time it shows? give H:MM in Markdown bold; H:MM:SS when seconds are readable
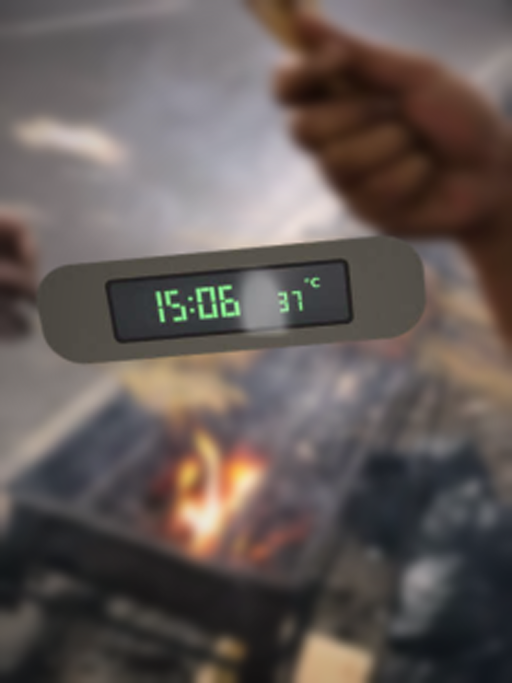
**15:06**
